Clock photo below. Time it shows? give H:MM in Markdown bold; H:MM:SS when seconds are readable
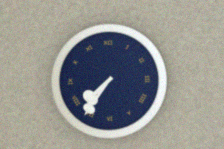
**7:36**
